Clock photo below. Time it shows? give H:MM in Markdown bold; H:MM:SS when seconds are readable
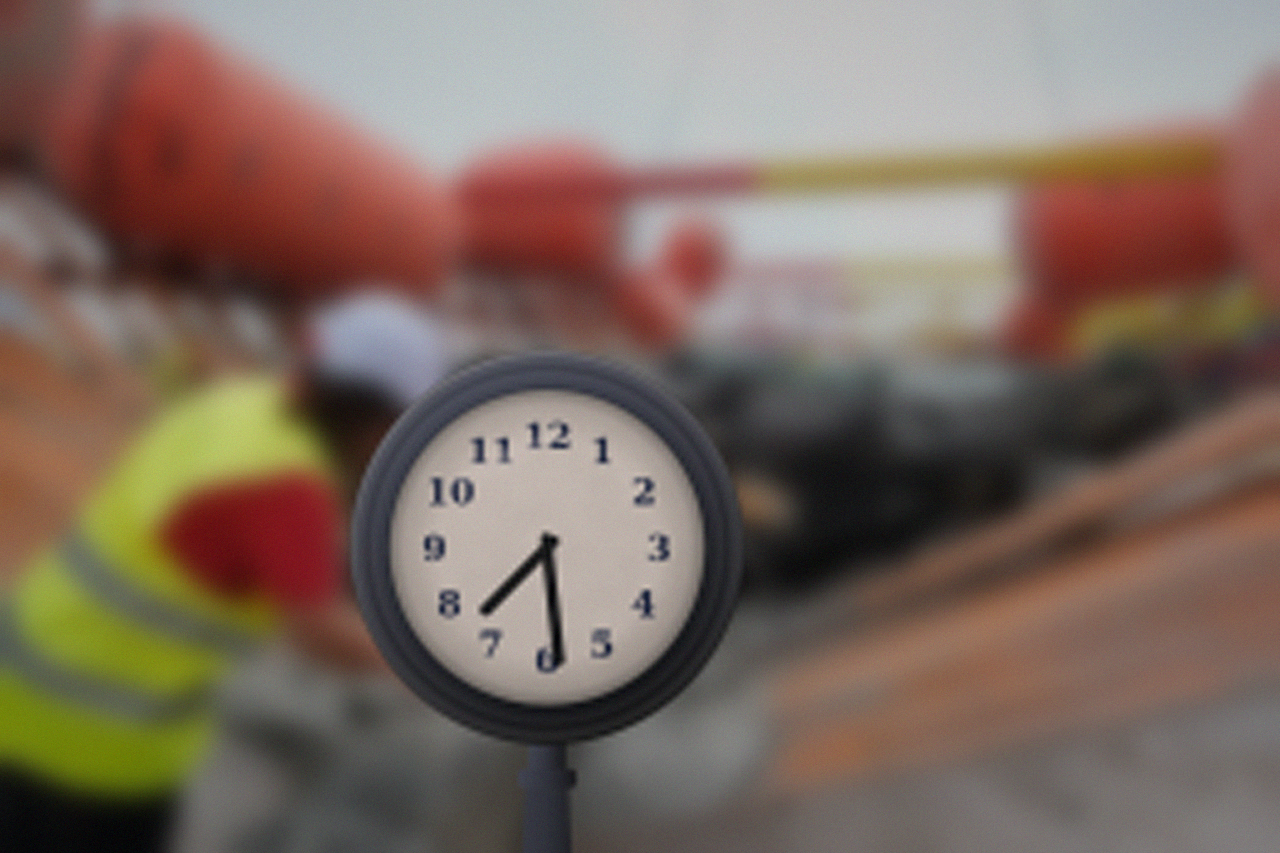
**7:29**
